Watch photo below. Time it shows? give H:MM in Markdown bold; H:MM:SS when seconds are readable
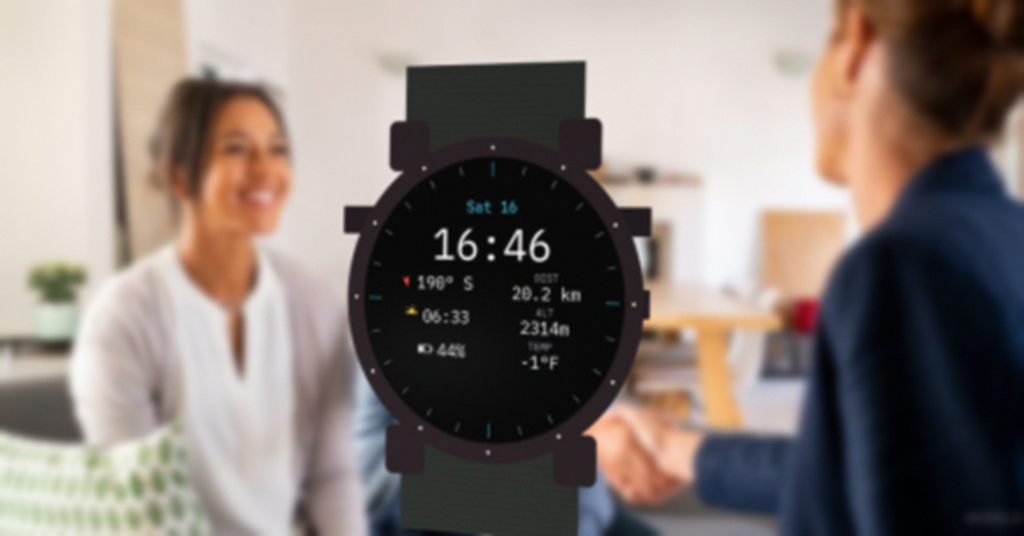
**16:46**
